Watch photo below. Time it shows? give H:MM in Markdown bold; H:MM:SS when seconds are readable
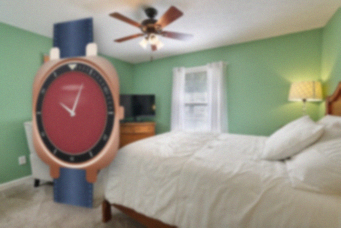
**10:04**
